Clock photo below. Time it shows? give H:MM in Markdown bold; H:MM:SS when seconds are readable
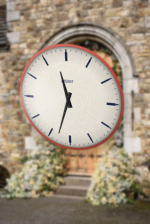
**11:33**
